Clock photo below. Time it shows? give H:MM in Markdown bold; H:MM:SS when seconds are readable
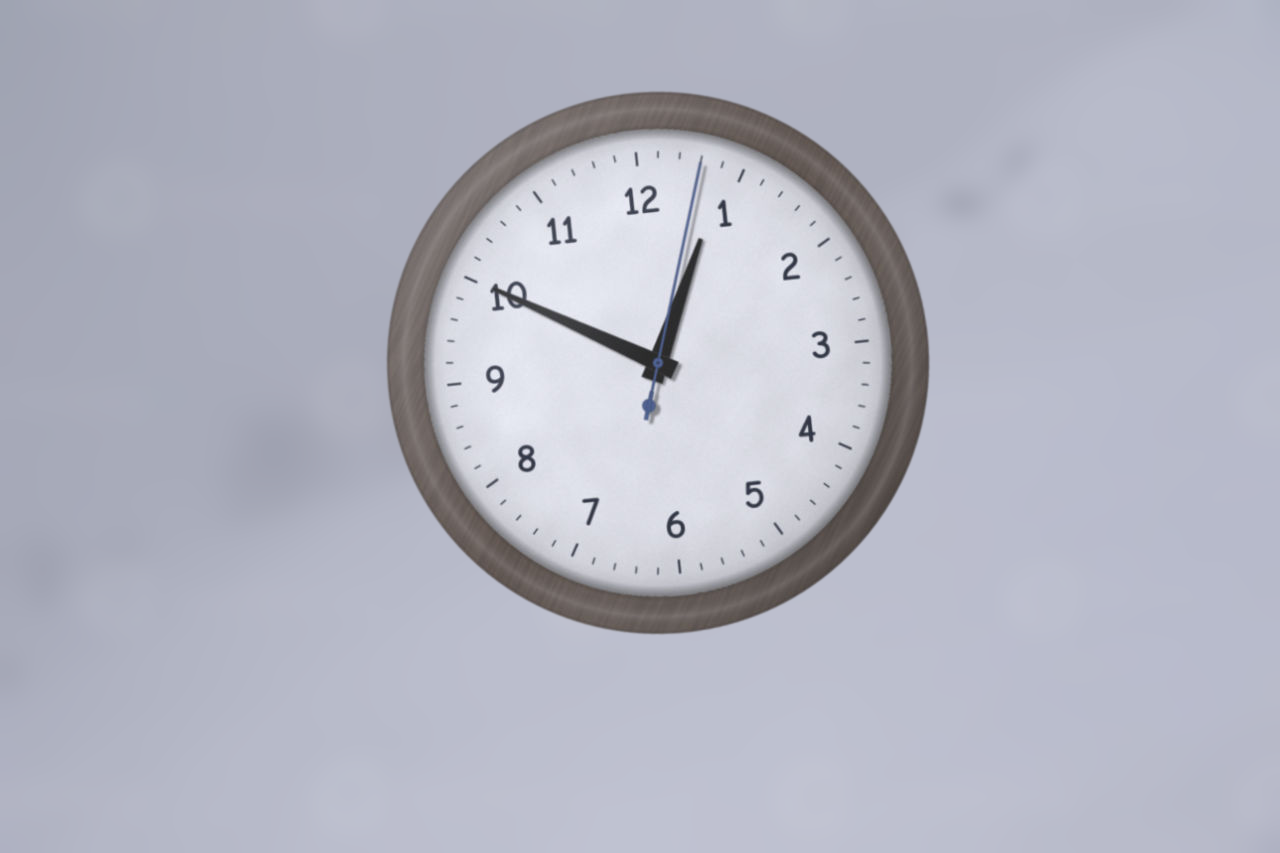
**12:50:03**
